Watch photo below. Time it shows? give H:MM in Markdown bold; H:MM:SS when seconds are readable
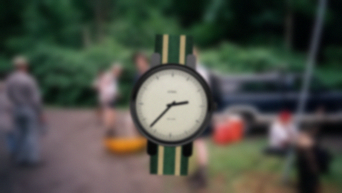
**2:37**
